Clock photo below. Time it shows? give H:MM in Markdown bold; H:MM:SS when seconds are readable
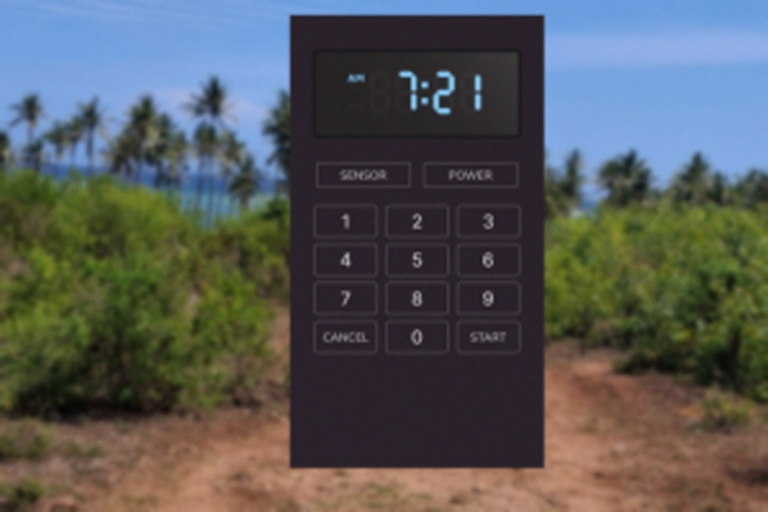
**7:21**
